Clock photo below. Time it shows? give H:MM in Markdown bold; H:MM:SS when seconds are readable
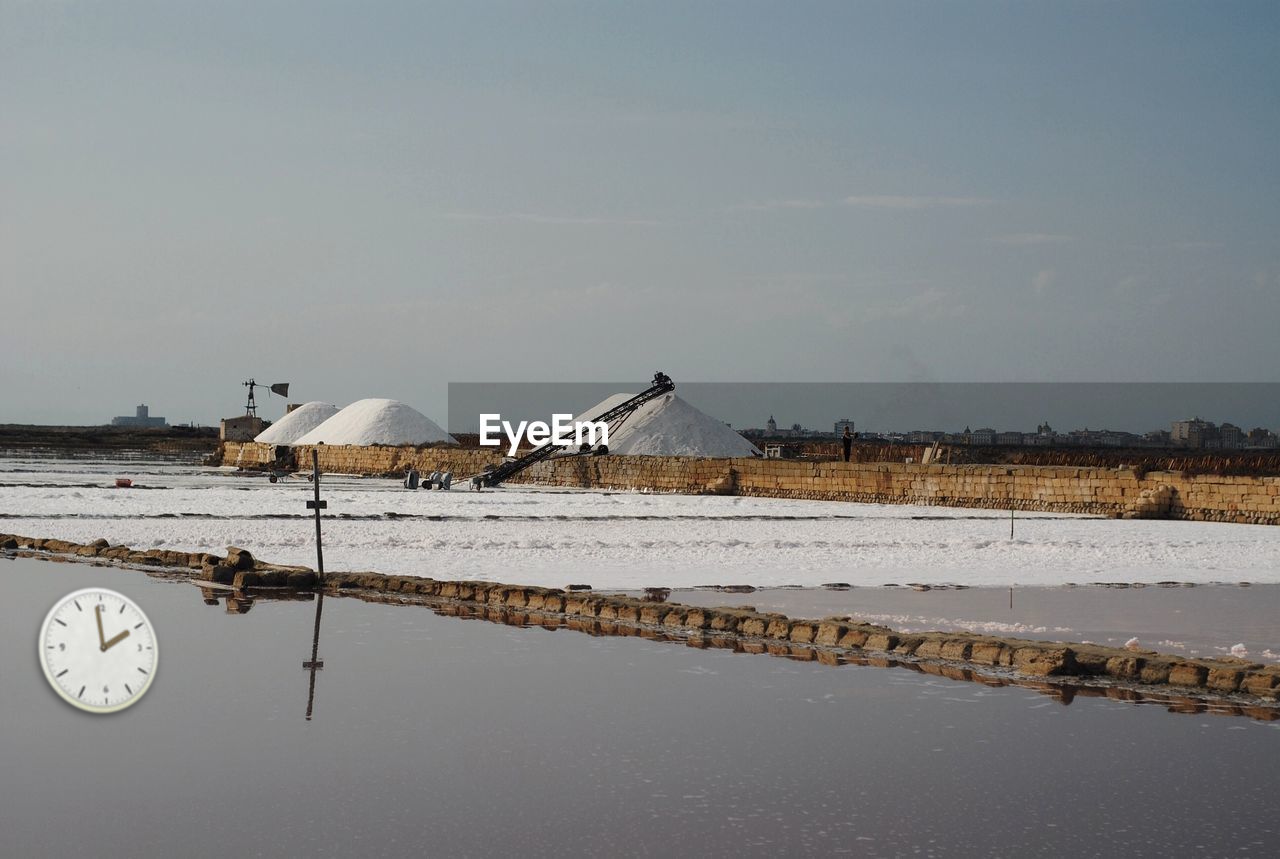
**1:59**
